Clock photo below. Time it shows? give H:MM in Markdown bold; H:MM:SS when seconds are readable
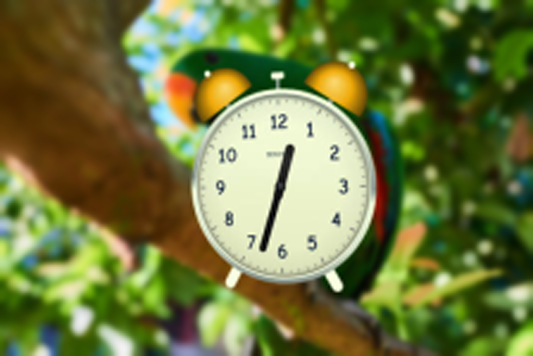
**12:33**
